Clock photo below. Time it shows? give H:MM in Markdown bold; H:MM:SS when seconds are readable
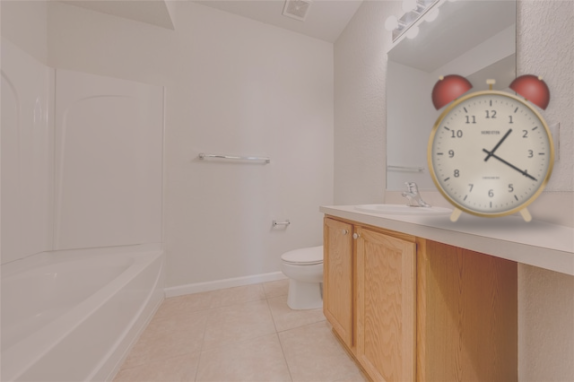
**1:20**
